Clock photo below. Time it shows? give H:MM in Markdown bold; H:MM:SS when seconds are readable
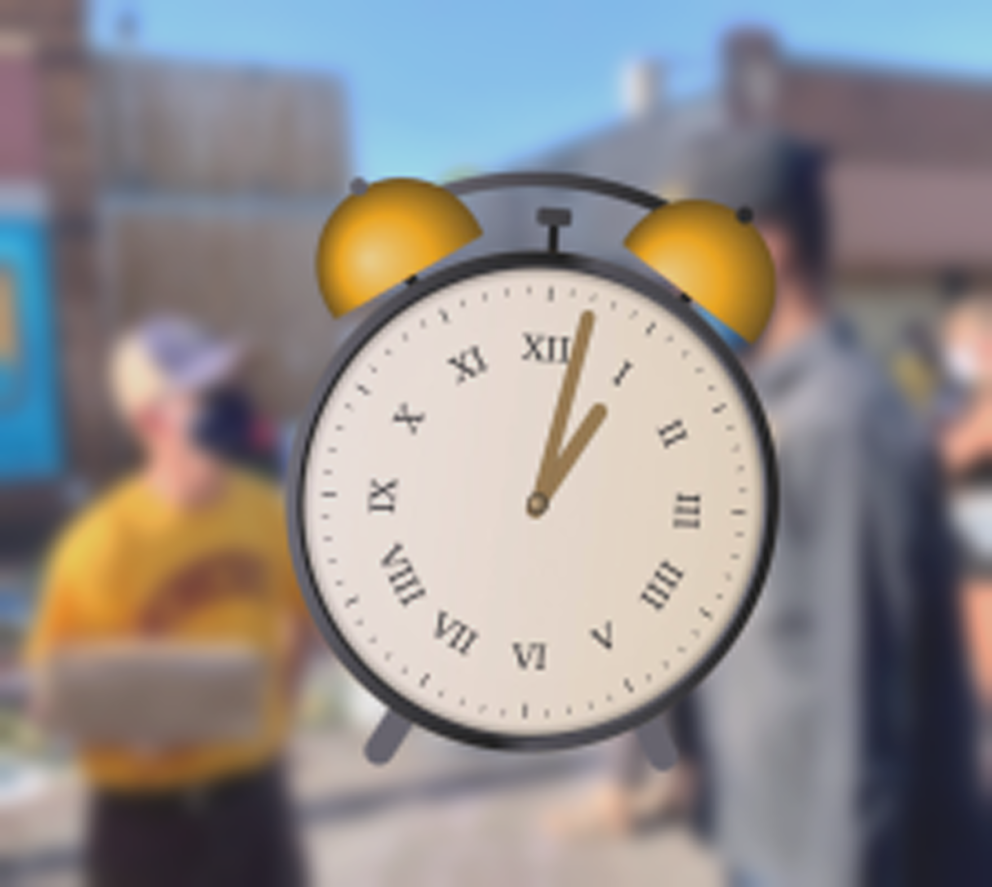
**1:02**
